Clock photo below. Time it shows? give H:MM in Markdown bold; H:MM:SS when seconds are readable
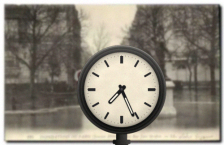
**7:26**
